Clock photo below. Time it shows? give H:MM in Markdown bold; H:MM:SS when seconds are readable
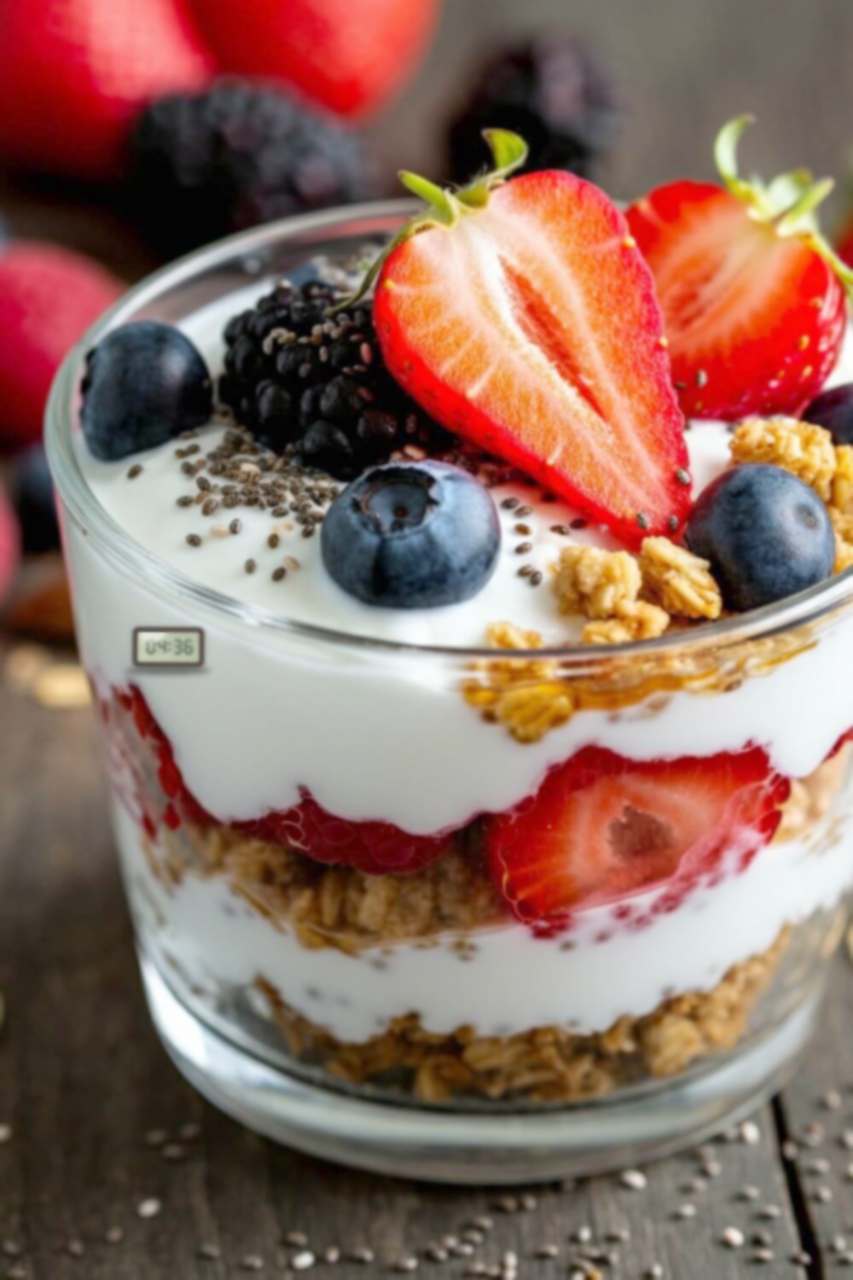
**4:36**
